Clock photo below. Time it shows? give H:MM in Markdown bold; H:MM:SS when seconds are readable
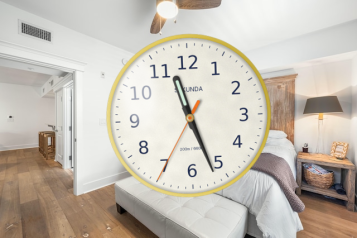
**11:26:35**
